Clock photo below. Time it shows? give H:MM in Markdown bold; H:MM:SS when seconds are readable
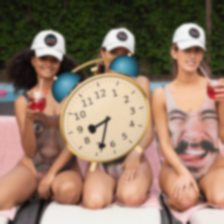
**8:34**
